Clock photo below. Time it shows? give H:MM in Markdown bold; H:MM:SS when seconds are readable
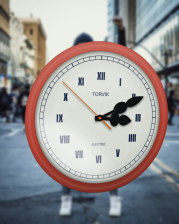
**3:10:52**
